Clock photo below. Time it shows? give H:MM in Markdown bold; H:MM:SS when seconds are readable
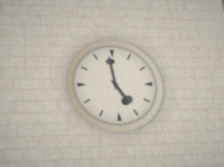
**4:59**
